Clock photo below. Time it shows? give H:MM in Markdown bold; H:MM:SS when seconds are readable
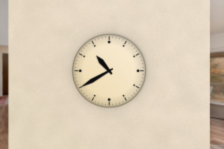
**10:40**
